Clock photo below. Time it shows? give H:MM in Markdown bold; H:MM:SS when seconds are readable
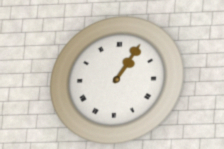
**1:05**
